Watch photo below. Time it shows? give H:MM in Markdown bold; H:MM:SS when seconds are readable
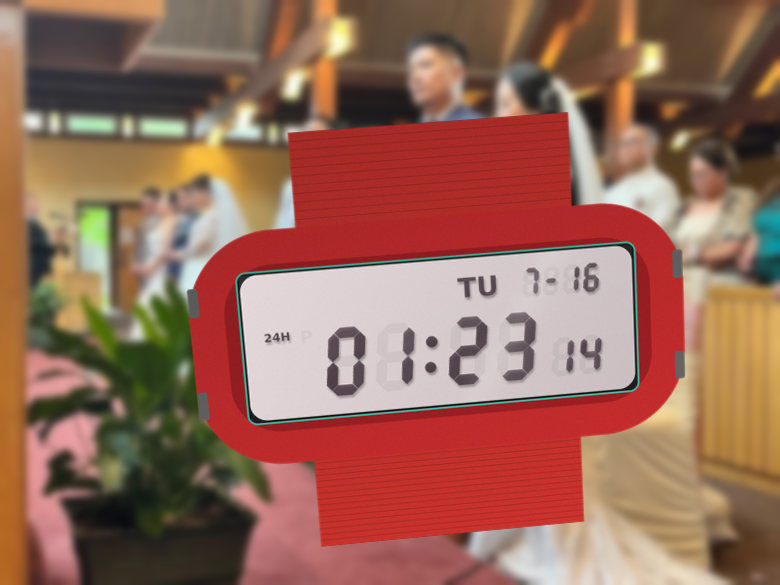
**1:23:14**
